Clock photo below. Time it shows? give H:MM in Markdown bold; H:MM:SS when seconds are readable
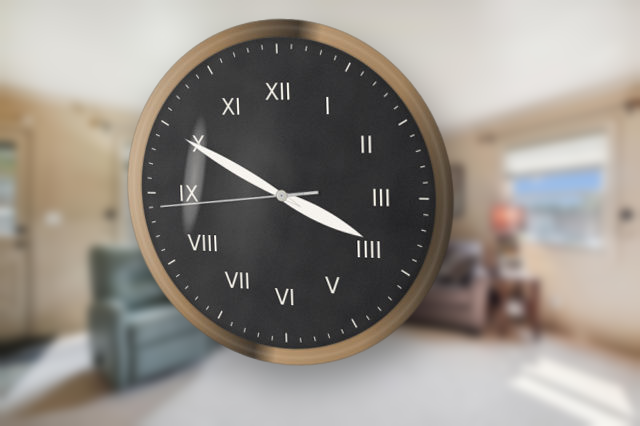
**3:49:44**
